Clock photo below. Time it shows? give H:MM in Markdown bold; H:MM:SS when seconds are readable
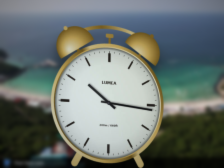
**10:16**
